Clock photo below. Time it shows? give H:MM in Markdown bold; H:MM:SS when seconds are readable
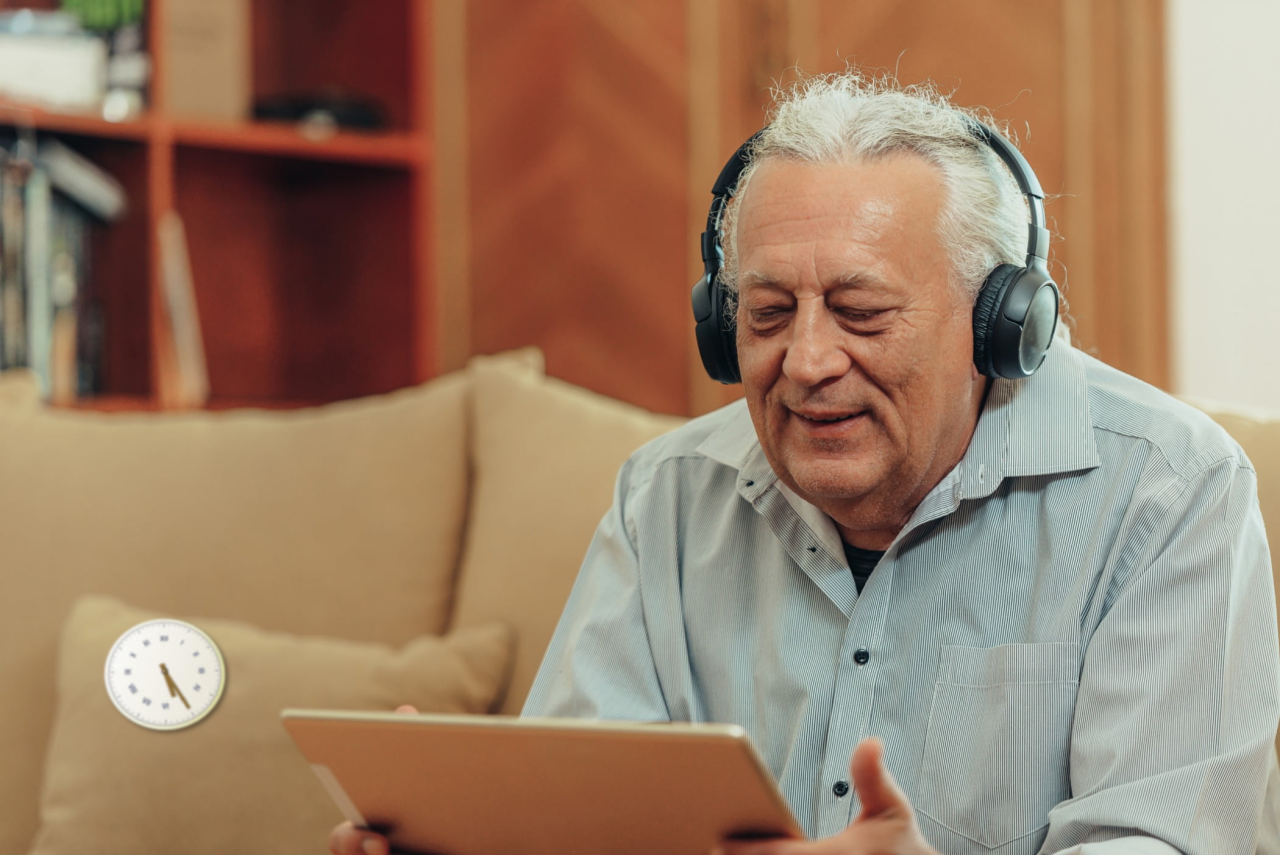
**5:25**
